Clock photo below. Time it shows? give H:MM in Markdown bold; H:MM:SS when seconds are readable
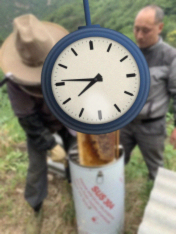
**7:46**
